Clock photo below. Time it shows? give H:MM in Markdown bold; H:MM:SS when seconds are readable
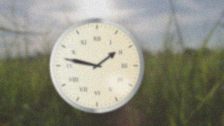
**1:47**
